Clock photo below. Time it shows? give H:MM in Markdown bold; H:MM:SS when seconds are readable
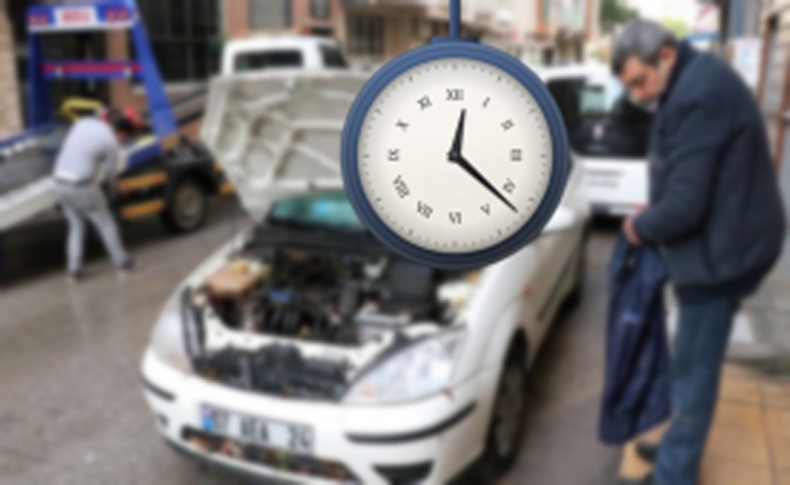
**12:22**
